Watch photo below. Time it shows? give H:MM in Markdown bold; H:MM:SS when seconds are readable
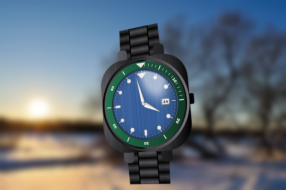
**3:58**
